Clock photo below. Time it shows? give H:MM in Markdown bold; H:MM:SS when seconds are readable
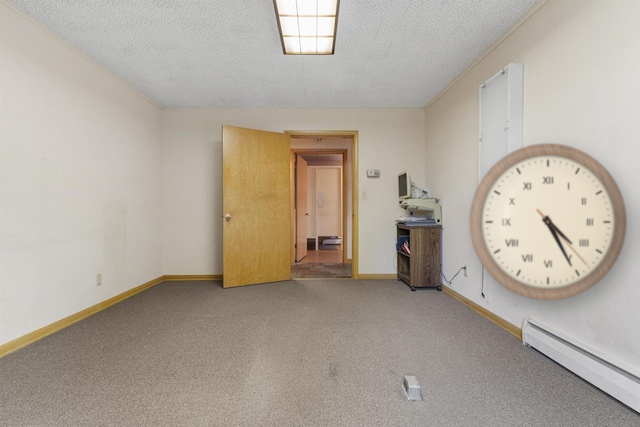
**4:25:23**
